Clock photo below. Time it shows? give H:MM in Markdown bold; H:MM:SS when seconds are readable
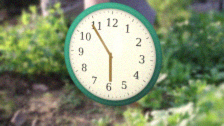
**5:54**
